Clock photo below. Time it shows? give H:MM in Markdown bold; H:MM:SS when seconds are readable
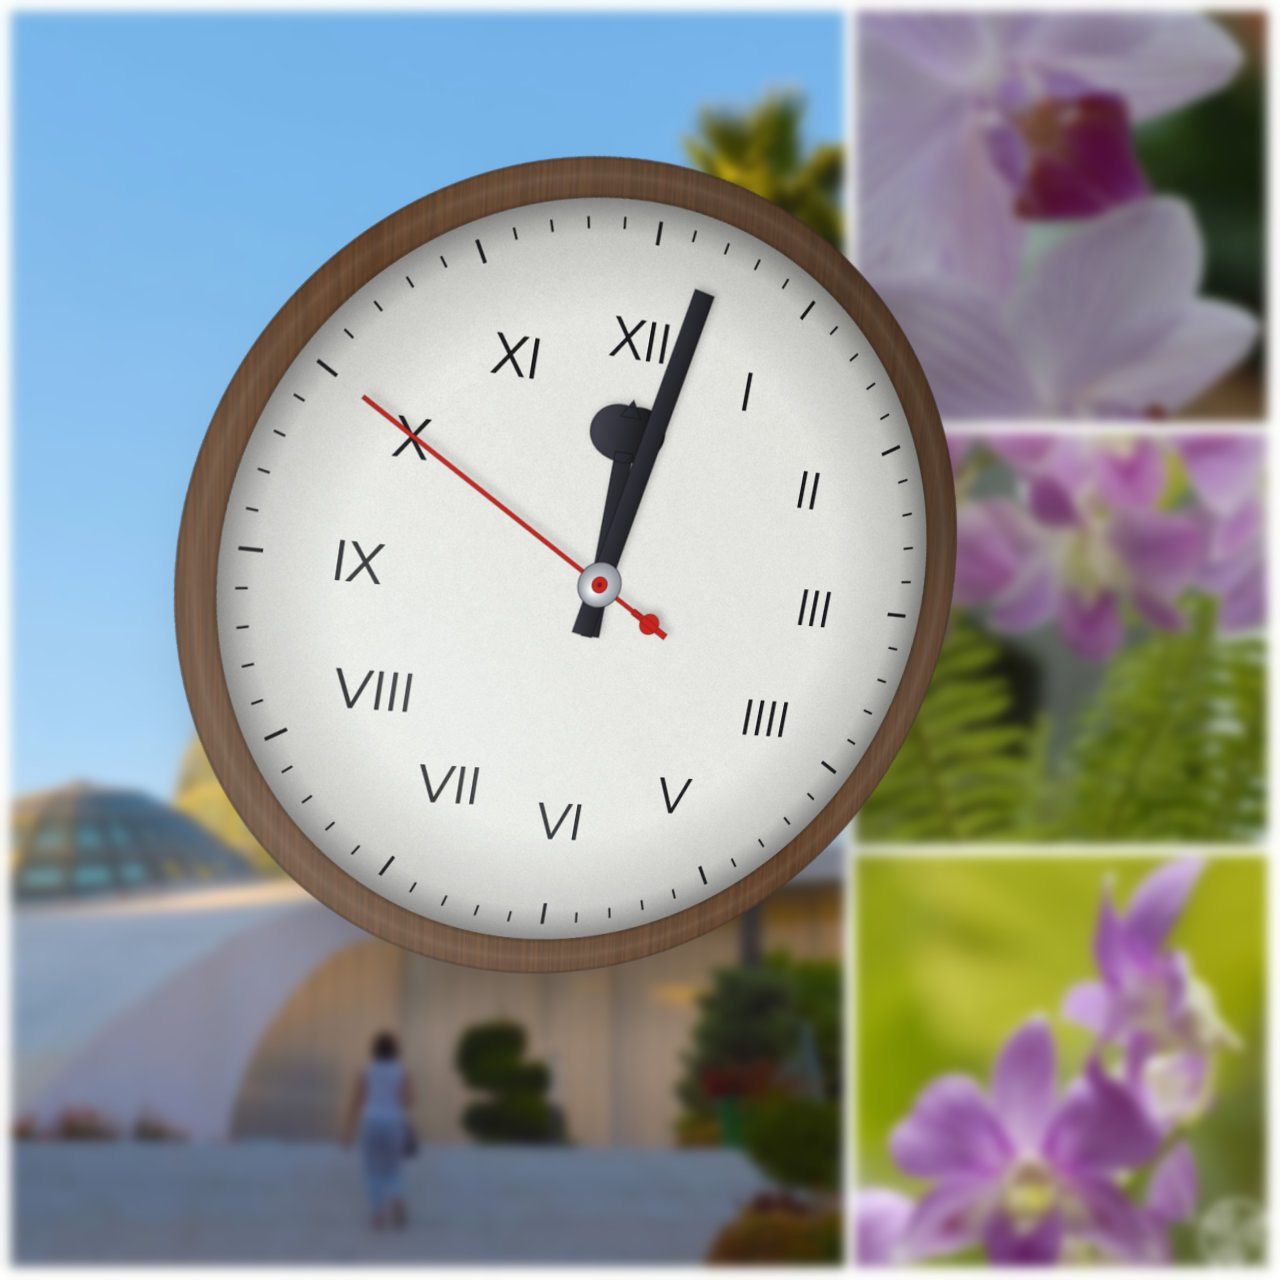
**12:01:50**
